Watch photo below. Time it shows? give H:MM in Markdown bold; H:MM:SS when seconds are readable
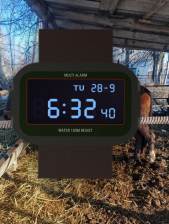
**6:32:40**
